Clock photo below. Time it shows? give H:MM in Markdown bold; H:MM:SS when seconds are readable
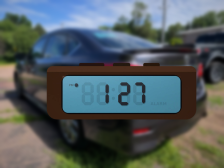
**1:27**
